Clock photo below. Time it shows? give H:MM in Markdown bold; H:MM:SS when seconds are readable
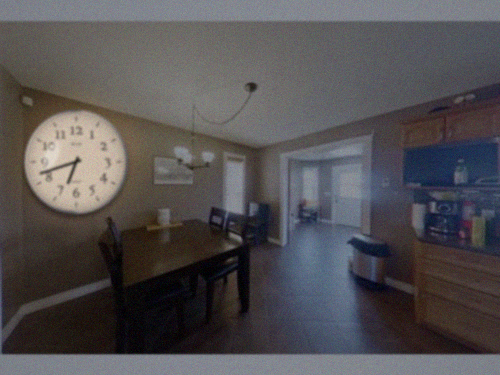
**6:42**
